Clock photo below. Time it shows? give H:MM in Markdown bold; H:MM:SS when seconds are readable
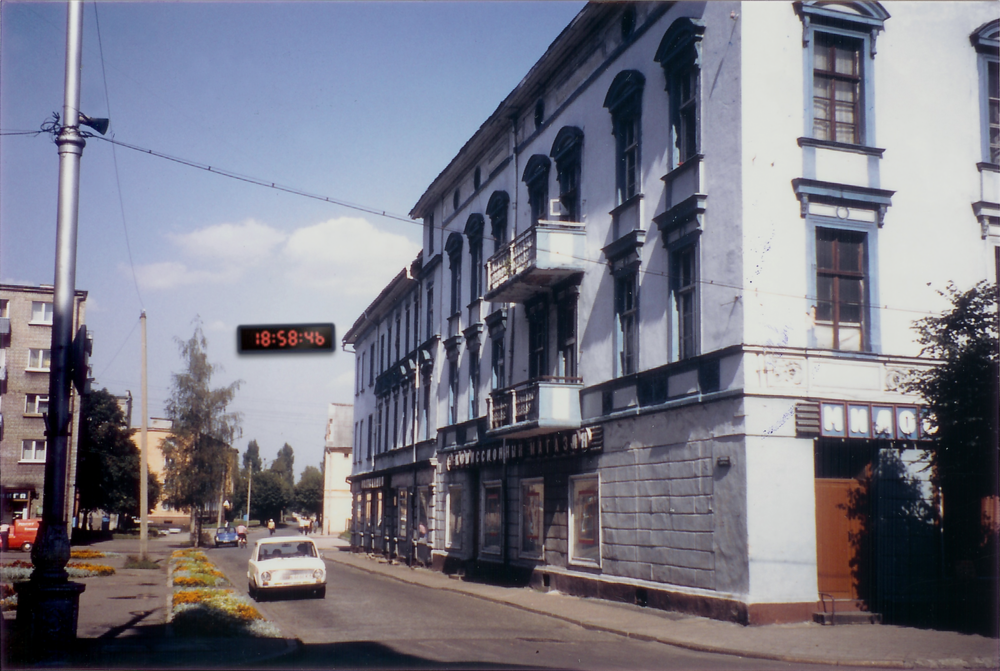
**18:58:46**
